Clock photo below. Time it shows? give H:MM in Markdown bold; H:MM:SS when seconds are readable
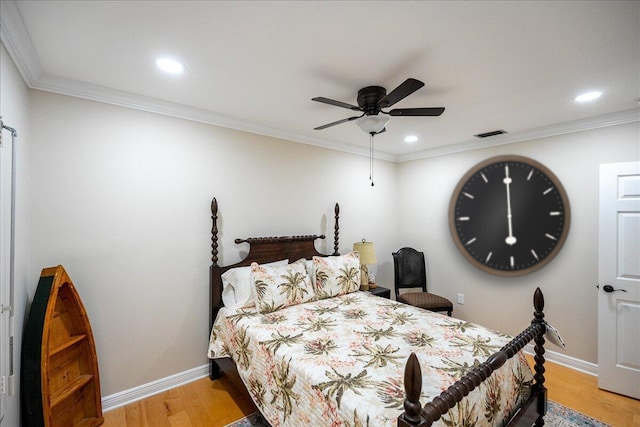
**6:00**
